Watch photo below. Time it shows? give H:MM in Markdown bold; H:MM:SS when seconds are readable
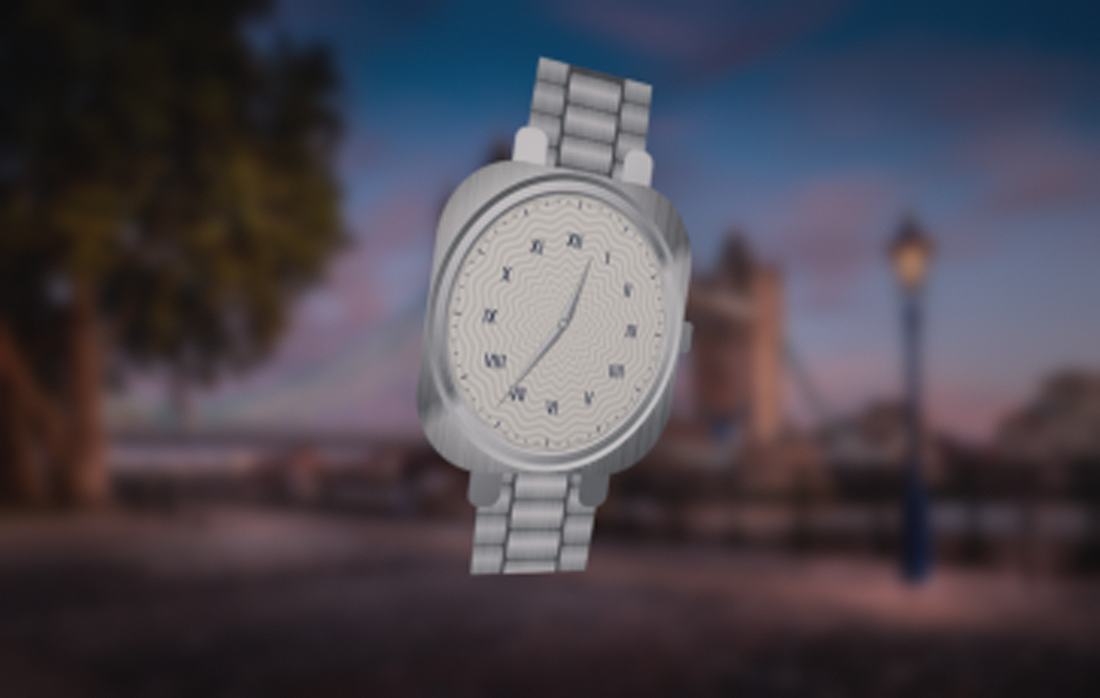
**12:36**
